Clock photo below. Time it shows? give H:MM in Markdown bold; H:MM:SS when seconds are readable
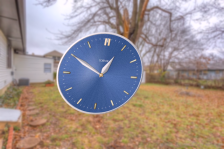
**12:50**
